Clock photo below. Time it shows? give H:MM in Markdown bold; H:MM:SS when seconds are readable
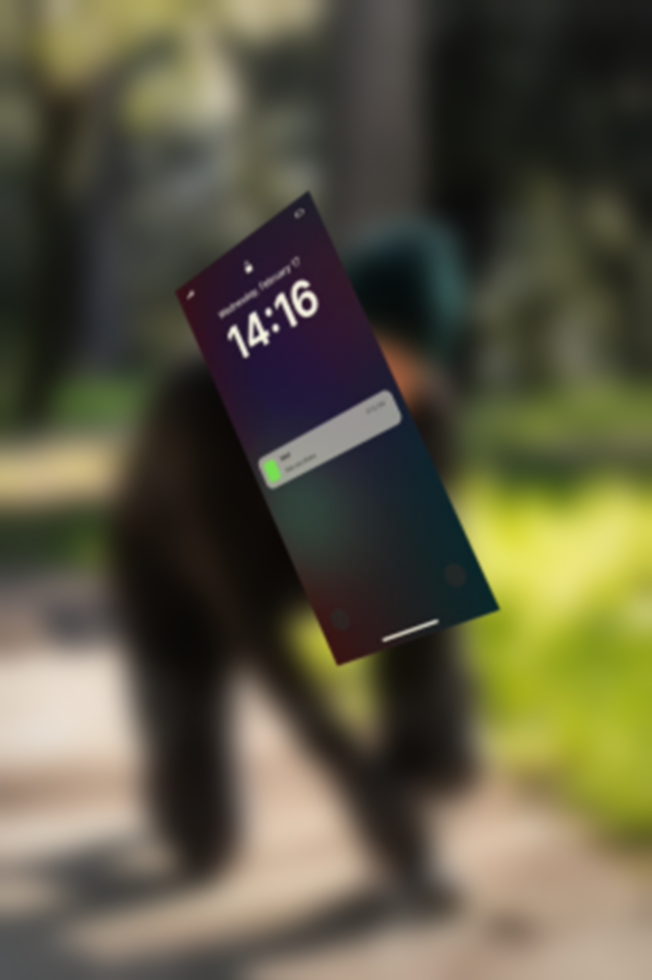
**14:16**
